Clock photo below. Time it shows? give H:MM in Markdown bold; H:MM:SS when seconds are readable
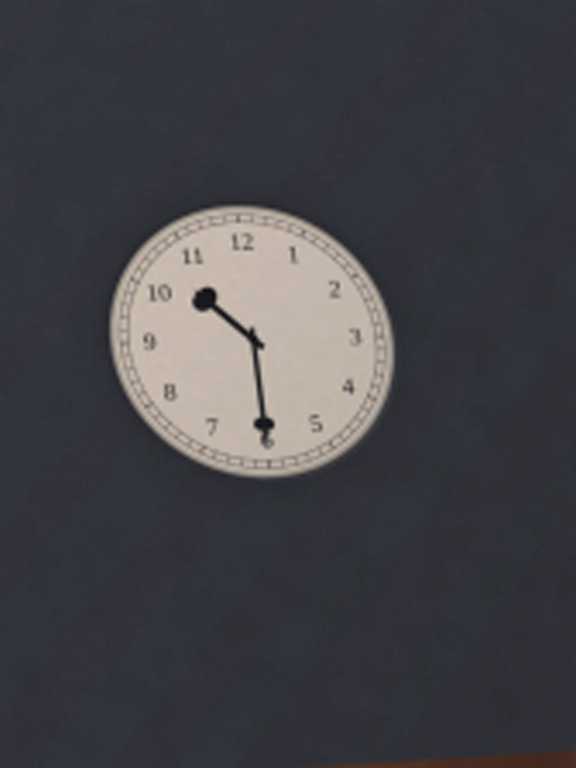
**10:30**
